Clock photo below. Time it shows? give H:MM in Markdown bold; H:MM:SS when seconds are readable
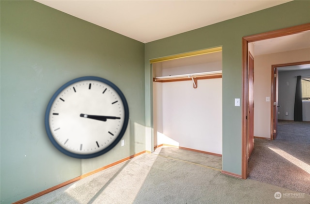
**3:15**
